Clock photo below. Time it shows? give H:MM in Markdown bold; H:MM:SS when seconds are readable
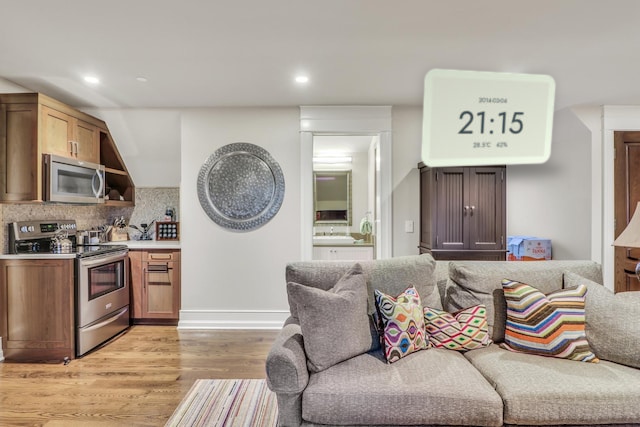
**21:15**
